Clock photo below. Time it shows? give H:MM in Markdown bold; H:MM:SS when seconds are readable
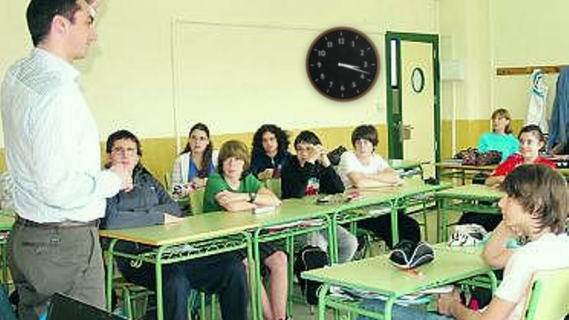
**3:18**
